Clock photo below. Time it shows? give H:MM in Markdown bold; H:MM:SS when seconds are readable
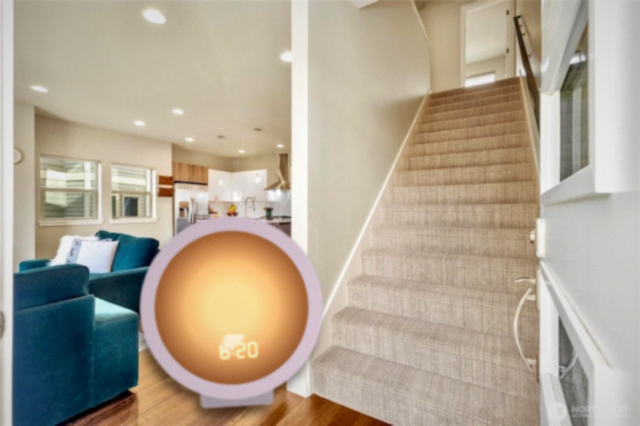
**6:20**
